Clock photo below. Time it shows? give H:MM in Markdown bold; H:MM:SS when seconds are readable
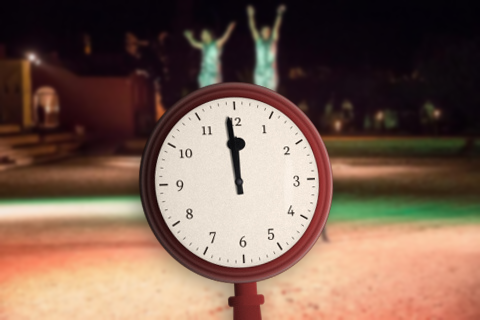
**11:59**
